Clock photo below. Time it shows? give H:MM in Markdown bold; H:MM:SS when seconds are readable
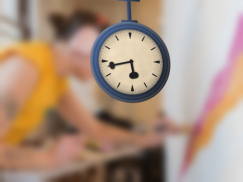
**5:43**
